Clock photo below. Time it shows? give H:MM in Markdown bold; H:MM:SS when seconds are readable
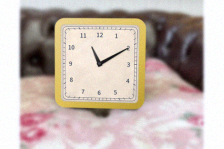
**11:10**
